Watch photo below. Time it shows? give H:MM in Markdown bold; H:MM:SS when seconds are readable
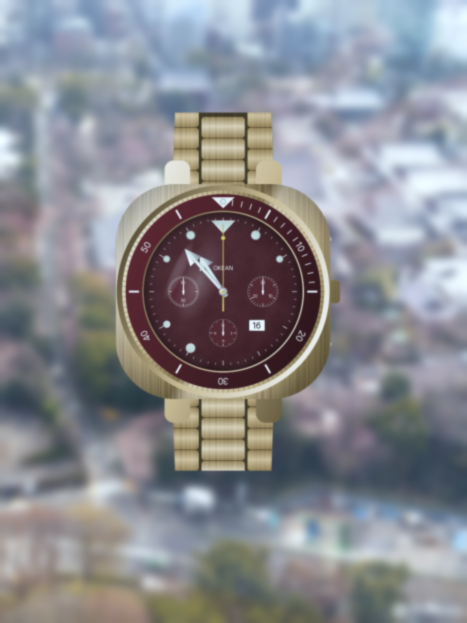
**10:53**
